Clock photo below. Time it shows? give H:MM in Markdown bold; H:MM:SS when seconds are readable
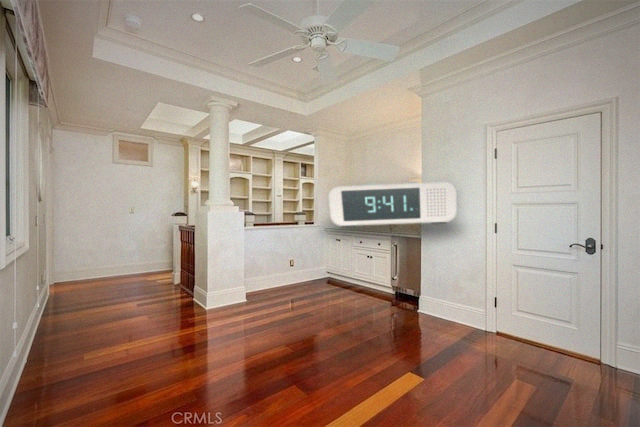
**9:41**
